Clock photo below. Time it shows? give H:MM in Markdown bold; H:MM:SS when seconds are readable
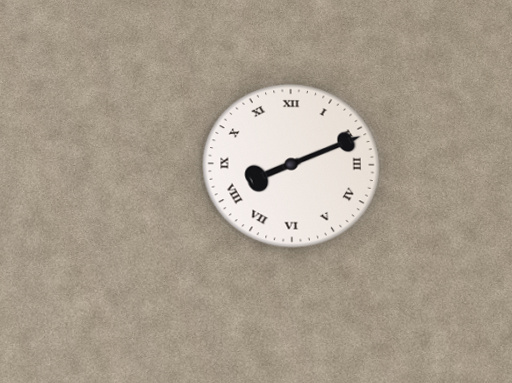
**8:11**
